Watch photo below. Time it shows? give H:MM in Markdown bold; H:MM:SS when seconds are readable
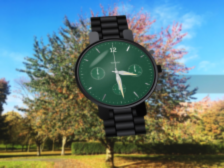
**3:29**
